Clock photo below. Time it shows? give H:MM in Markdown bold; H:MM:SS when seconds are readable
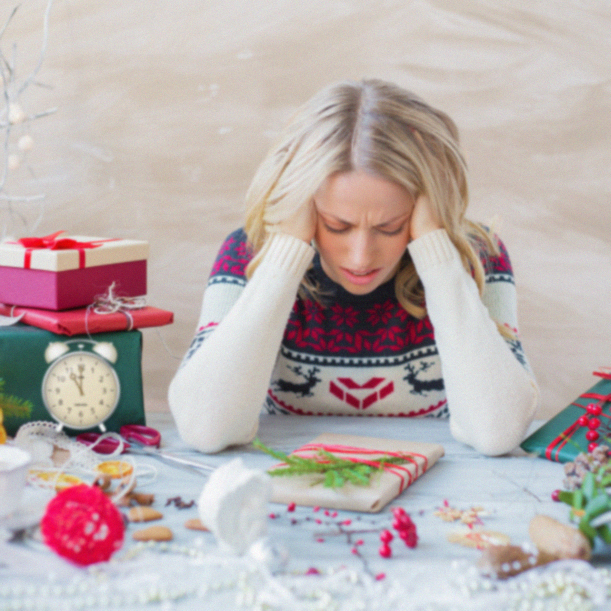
**11:00**
